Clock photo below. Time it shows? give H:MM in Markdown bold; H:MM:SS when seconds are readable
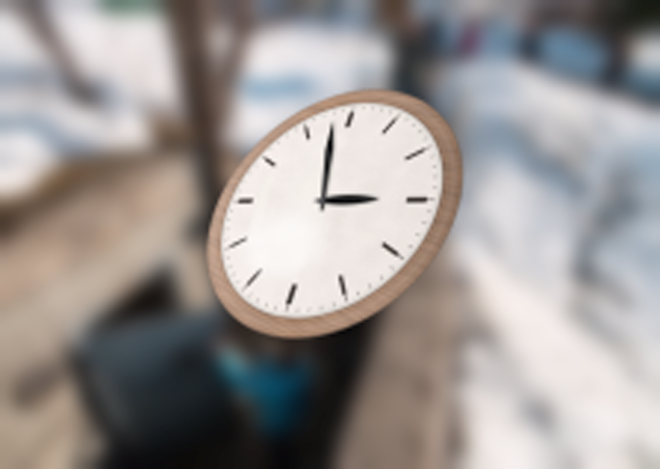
**2:58**
